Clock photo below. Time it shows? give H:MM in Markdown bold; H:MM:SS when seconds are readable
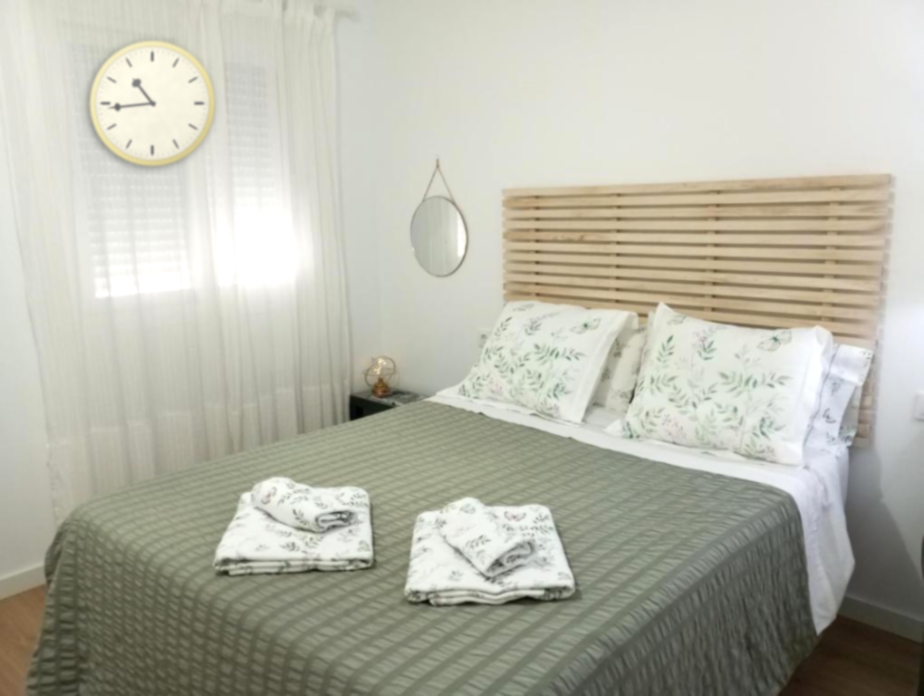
**10:44**
